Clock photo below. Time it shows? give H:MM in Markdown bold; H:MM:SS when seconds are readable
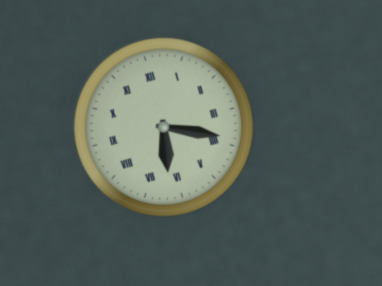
**6:19**
